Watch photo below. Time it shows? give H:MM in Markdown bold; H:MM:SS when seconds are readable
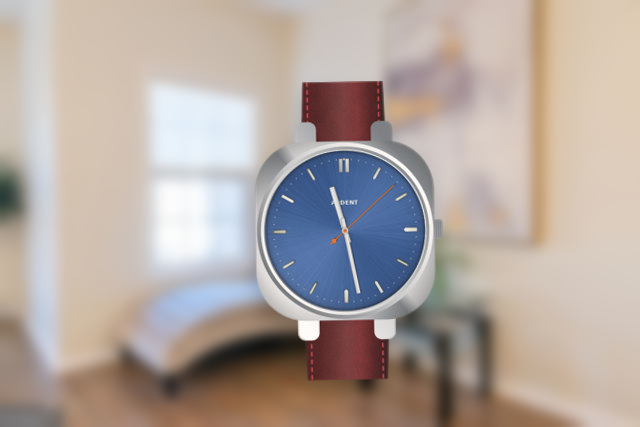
**11:28:08**
